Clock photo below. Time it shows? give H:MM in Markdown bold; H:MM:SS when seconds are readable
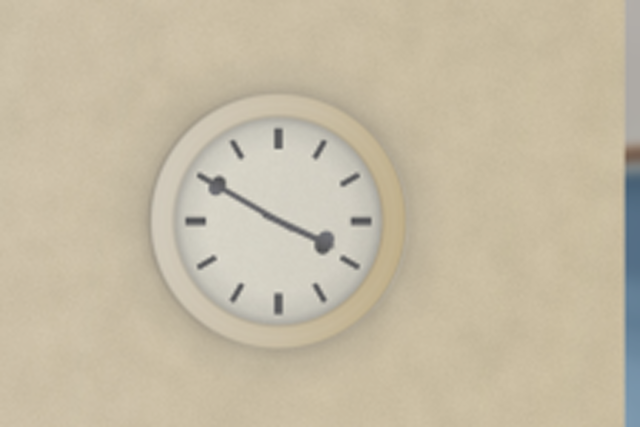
**3:50**
